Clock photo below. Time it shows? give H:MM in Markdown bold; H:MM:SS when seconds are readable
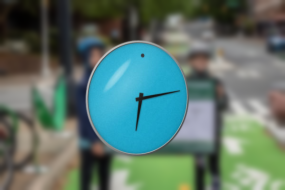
**6:13**
